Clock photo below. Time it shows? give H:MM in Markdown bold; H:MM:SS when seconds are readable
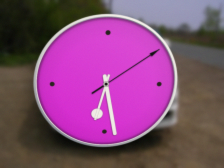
**6:28:09**
